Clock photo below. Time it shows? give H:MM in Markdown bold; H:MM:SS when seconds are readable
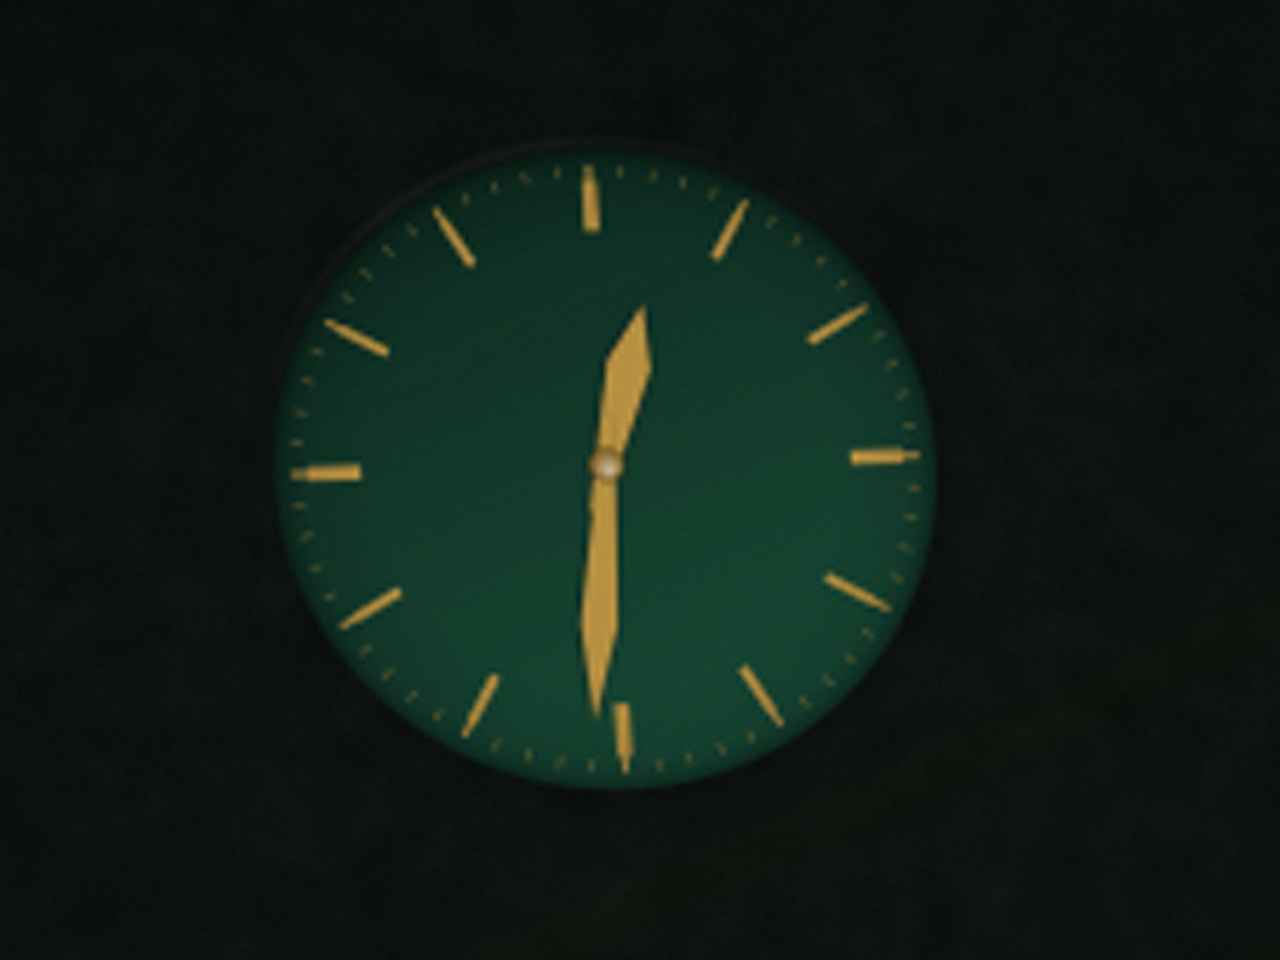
**12:31**
